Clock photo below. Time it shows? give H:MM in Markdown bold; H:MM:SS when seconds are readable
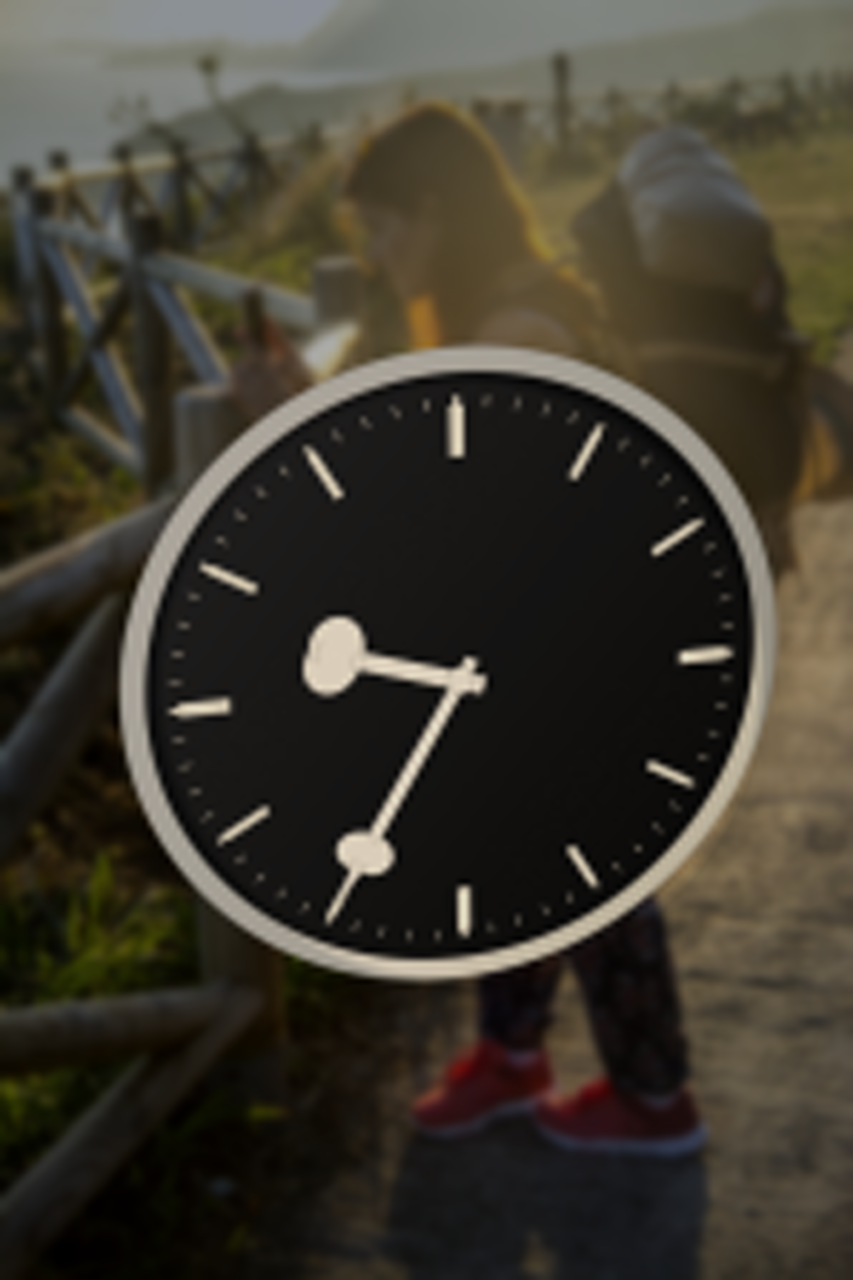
**9:35**
